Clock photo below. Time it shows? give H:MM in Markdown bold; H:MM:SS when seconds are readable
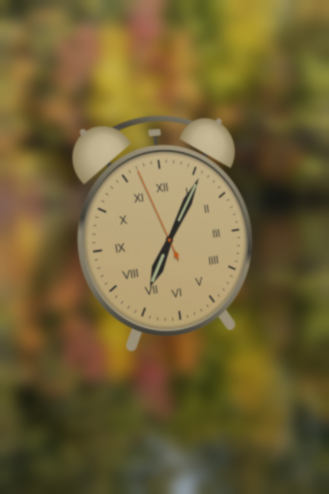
**7:05:57**
